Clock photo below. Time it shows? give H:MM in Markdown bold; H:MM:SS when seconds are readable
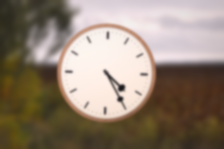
**4:25**
